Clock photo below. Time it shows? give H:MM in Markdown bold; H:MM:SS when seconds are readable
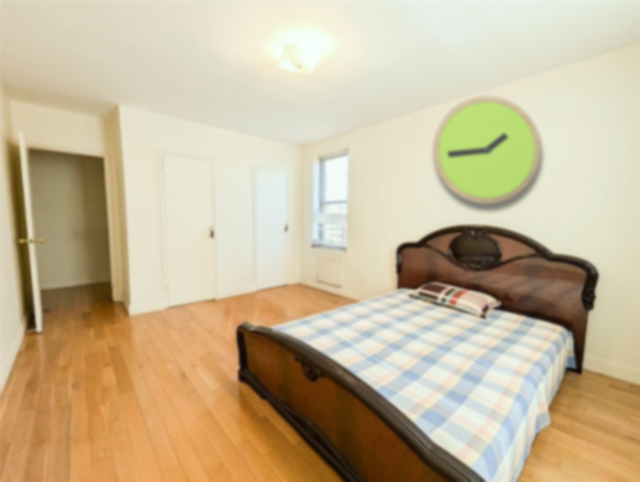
**1:44**
